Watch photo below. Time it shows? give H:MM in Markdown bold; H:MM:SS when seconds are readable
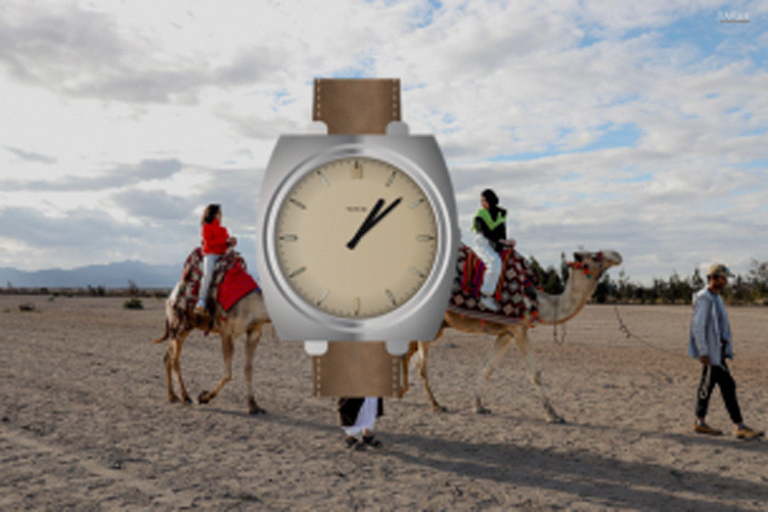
**1:08**
